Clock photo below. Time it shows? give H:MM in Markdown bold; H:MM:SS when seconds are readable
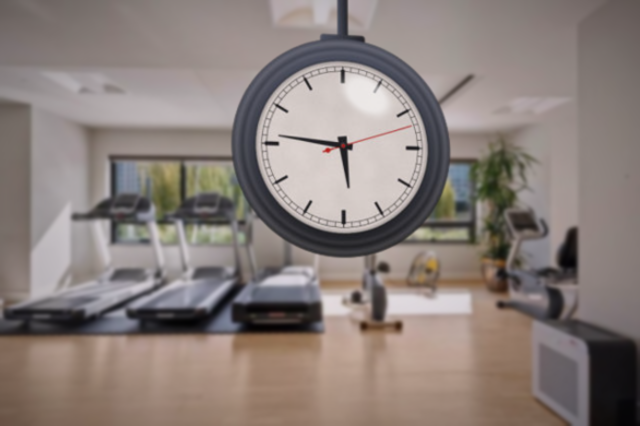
**5:46:12**
